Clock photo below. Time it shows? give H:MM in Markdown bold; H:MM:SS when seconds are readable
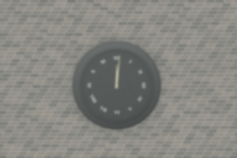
**12:01**
